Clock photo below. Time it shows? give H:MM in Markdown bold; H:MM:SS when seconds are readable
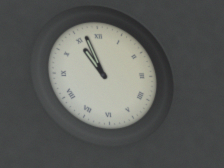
**10:57**
